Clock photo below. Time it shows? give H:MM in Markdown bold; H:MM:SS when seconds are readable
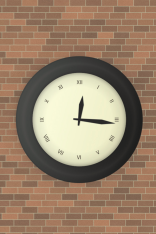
**12:16**
